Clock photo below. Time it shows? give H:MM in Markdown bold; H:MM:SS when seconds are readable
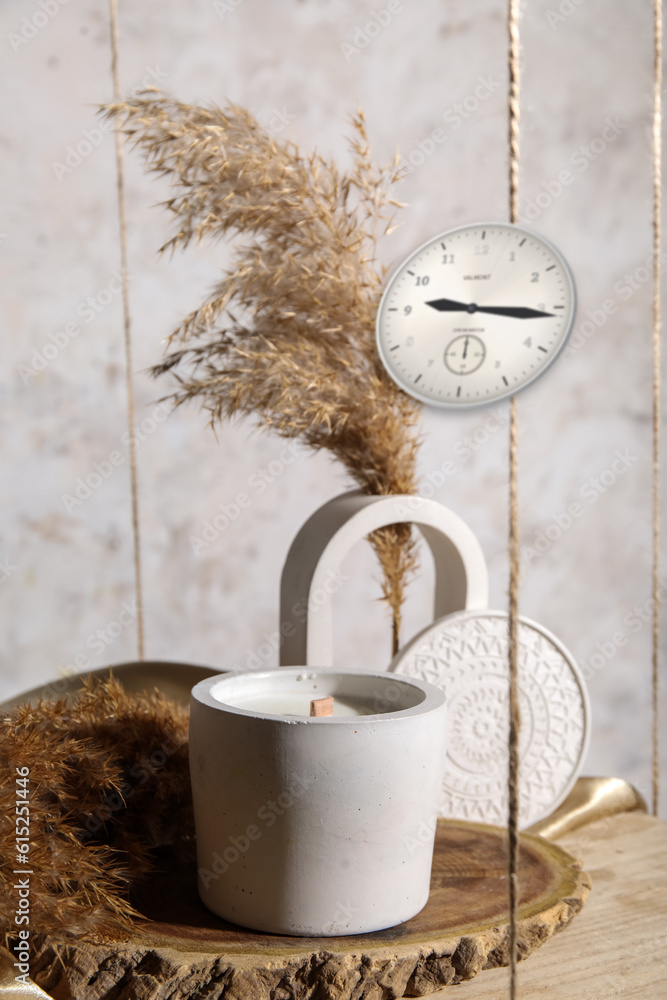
**9:16**
